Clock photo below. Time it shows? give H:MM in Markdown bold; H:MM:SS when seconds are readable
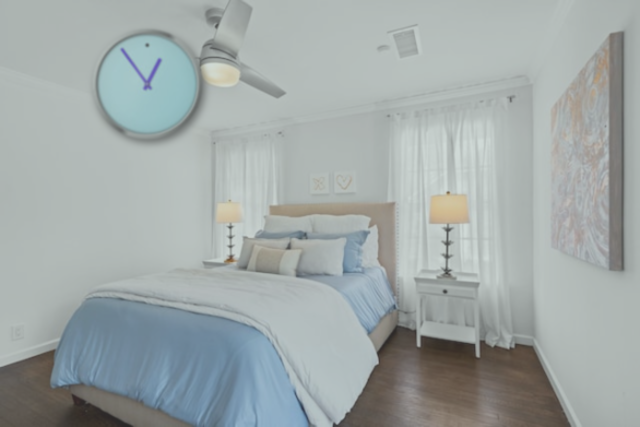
**12:54**
